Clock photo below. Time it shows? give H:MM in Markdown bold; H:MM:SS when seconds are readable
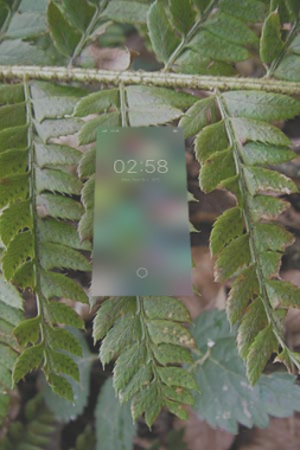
**2:58**
